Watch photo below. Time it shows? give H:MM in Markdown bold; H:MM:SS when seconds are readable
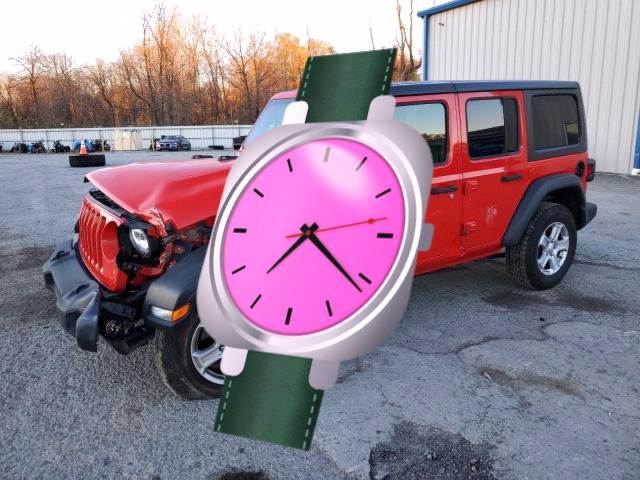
**7:21:13**
